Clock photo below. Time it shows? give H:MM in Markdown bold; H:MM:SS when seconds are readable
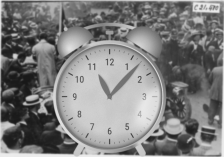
**11:07**
